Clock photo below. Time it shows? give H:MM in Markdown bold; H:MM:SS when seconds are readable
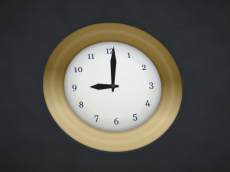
**9:01**
